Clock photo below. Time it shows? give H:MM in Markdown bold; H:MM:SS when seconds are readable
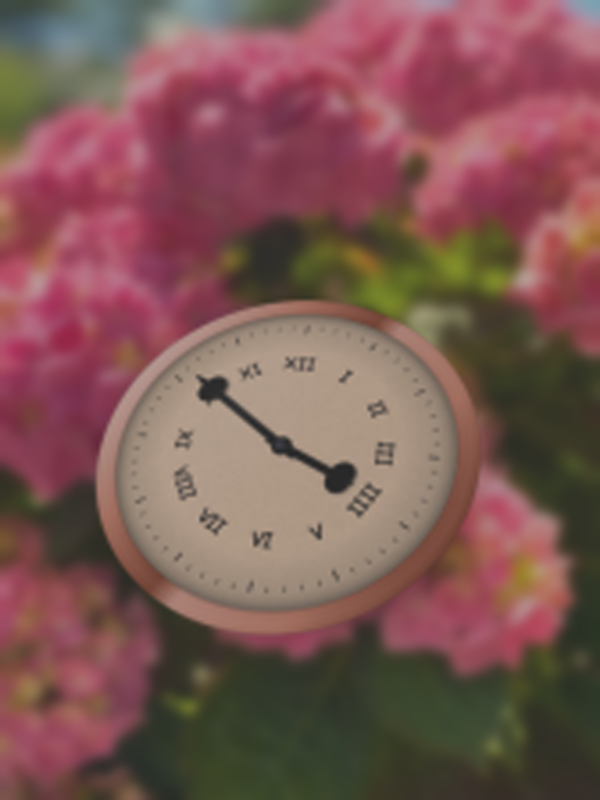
**3:51**
